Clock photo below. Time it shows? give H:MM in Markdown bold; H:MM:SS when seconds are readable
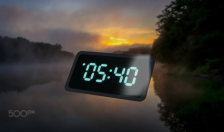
**5:40**
